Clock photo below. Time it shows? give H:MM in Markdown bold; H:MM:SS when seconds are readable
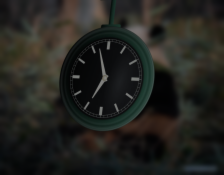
**6:57**
